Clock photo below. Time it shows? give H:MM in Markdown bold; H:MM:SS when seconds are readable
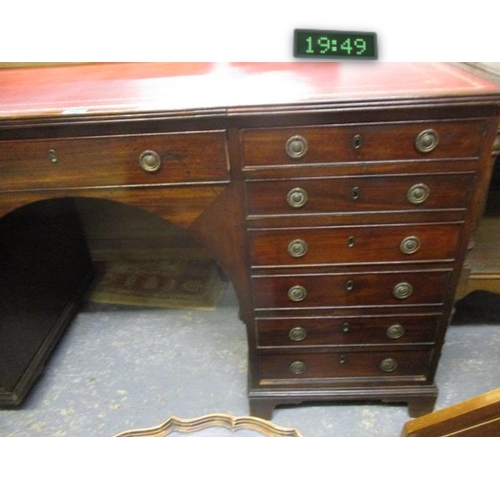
**19:49**
